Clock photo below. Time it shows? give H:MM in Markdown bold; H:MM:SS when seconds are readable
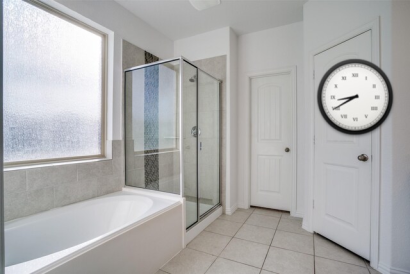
**8:40**
